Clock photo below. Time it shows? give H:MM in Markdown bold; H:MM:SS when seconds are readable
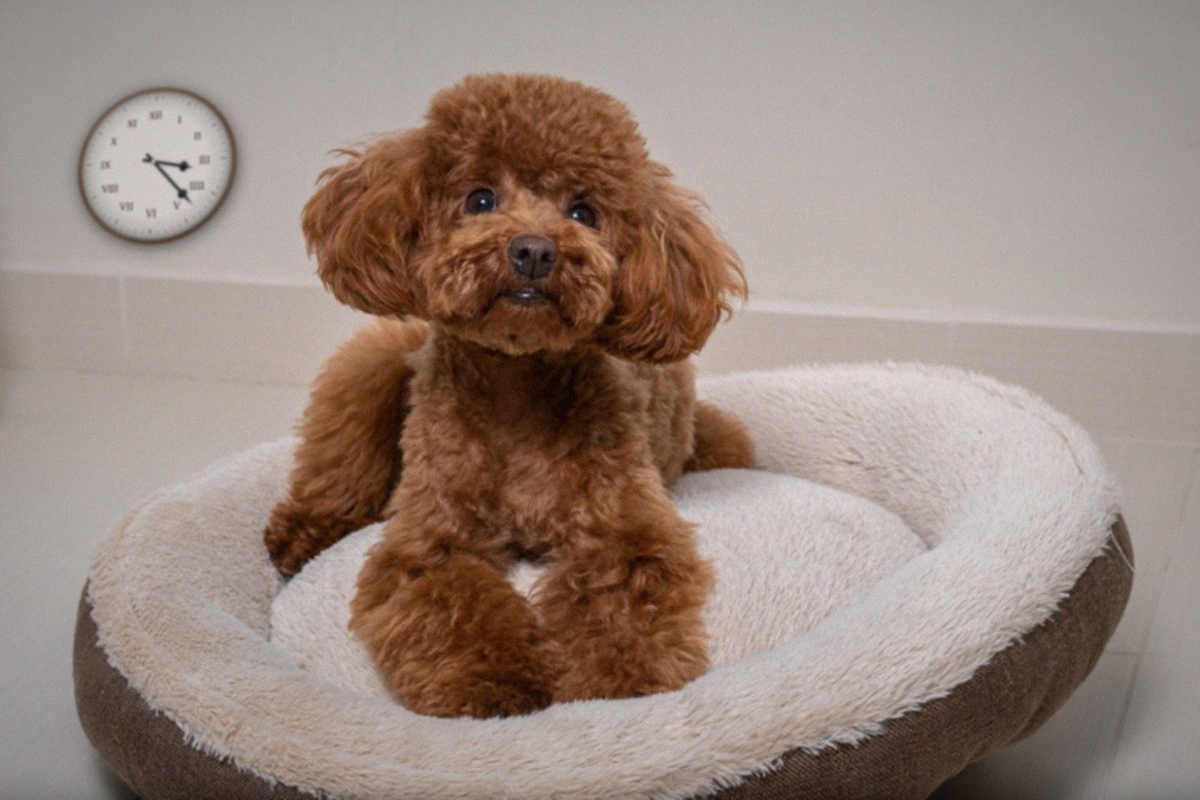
**3:23**
